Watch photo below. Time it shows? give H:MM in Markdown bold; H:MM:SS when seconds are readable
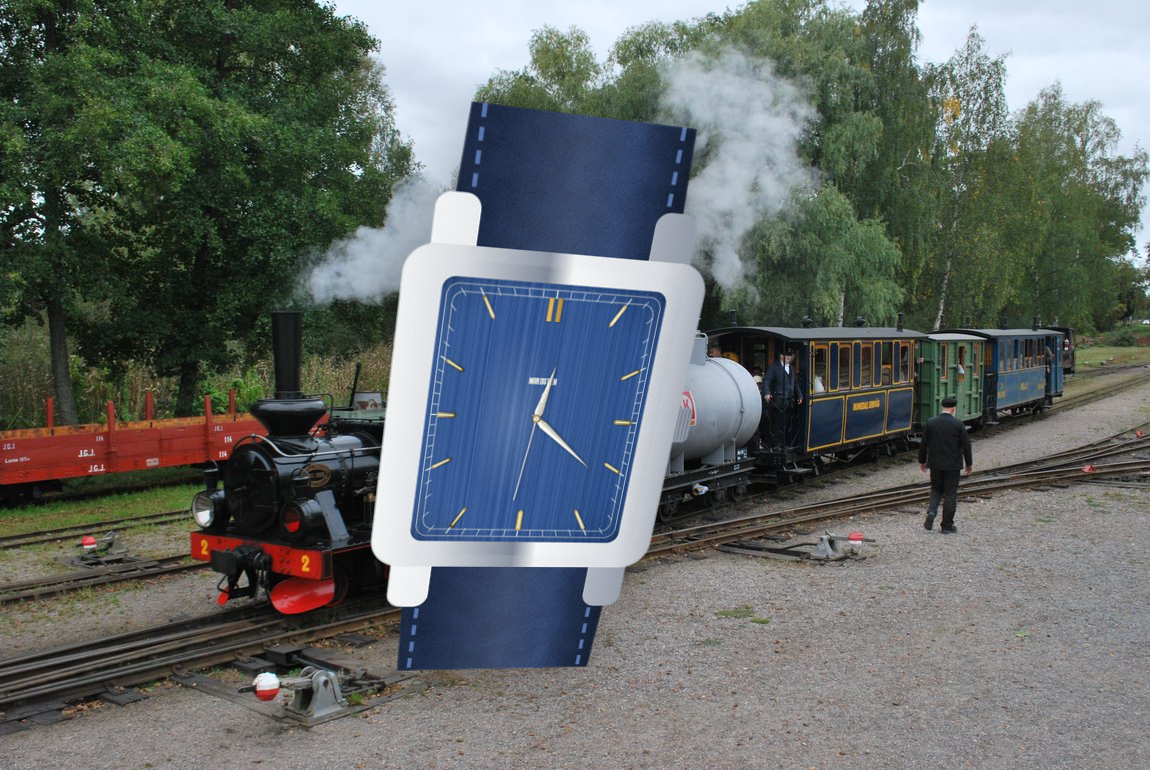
**12:21:31**
